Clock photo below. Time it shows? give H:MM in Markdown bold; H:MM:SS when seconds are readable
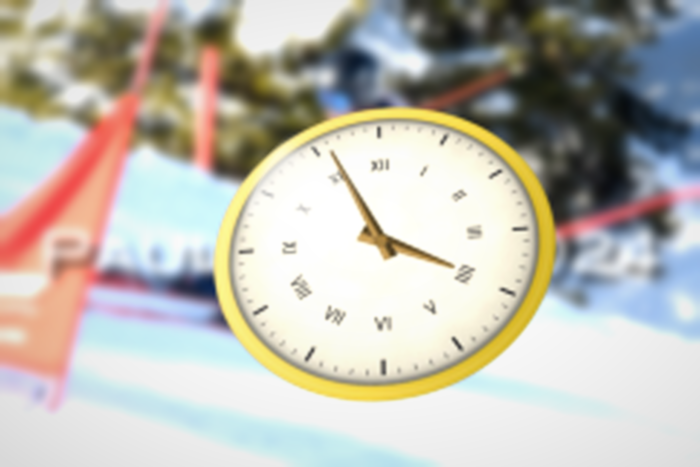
**3:56**
